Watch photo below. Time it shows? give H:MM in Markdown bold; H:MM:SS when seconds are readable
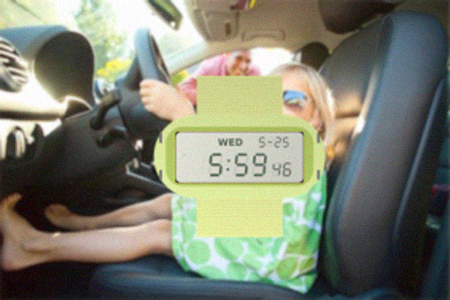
**5:59:46**
